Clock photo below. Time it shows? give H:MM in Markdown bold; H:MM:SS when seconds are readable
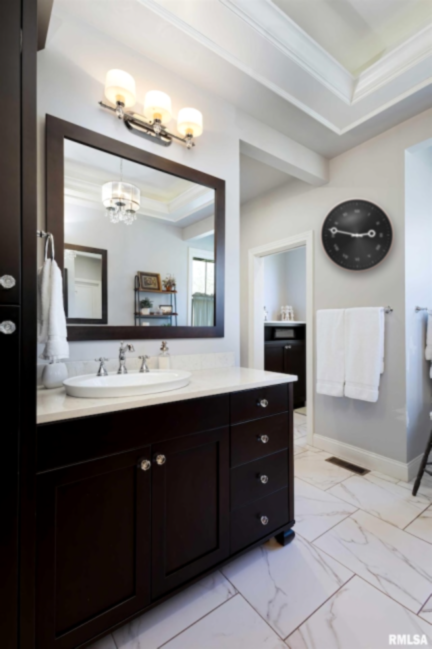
**2:47**
